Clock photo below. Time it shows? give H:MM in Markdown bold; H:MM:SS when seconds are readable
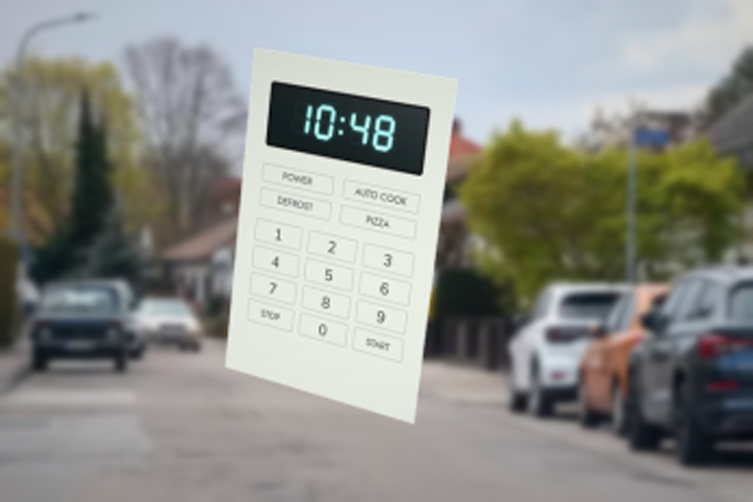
**10:48**
